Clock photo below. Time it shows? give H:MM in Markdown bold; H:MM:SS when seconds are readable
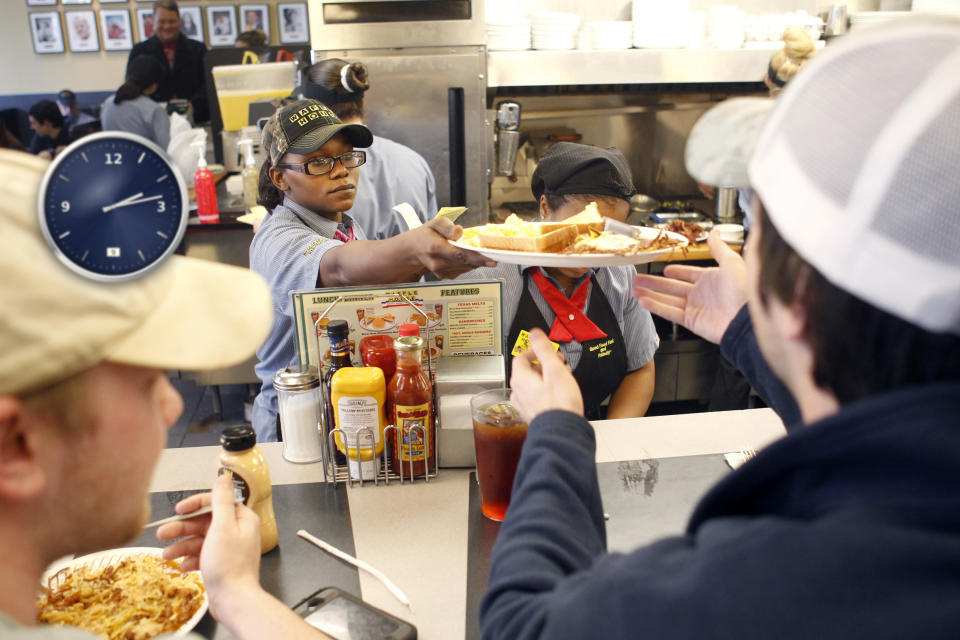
**2:13**
